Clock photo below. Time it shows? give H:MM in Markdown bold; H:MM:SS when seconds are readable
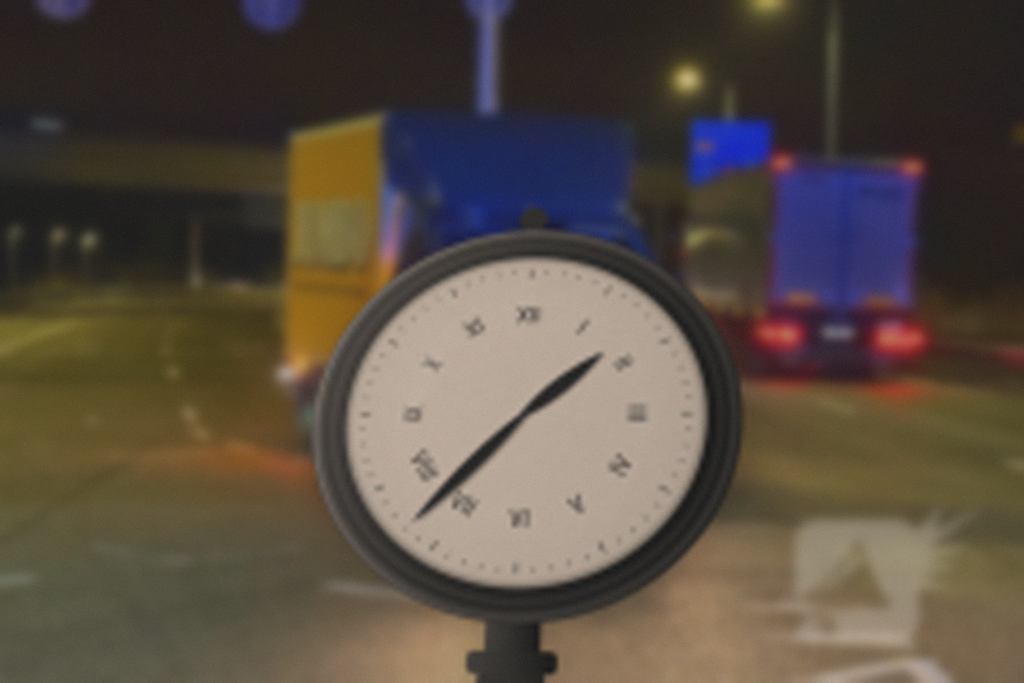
**1:37**
